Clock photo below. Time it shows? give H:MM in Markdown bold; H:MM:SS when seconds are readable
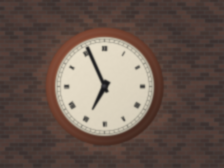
**6:56**
